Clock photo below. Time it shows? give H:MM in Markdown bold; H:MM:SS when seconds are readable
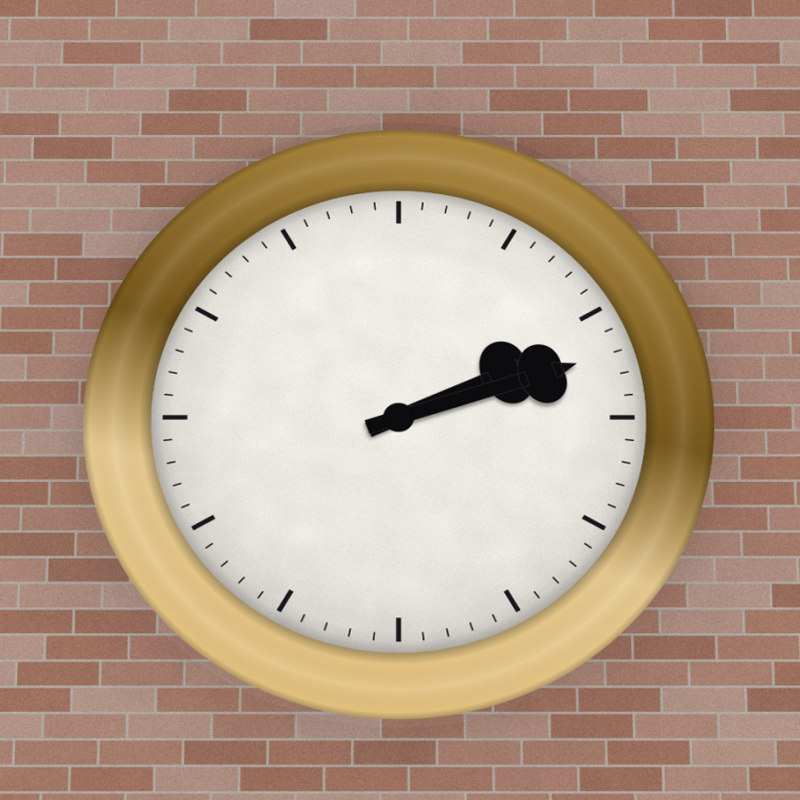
**2:12**
